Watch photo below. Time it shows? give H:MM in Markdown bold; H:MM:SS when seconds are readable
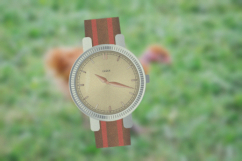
**10:18**
